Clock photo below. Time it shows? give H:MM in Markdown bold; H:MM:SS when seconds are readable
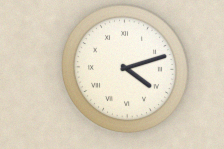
**4:12**
